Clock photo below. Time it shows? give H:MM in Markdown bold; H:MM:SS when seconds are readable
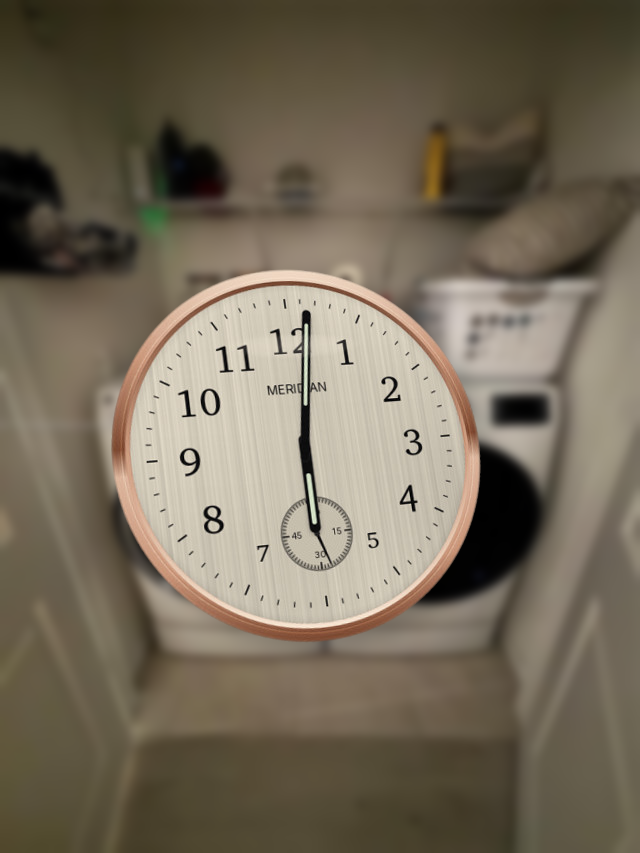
**6:01:27**
